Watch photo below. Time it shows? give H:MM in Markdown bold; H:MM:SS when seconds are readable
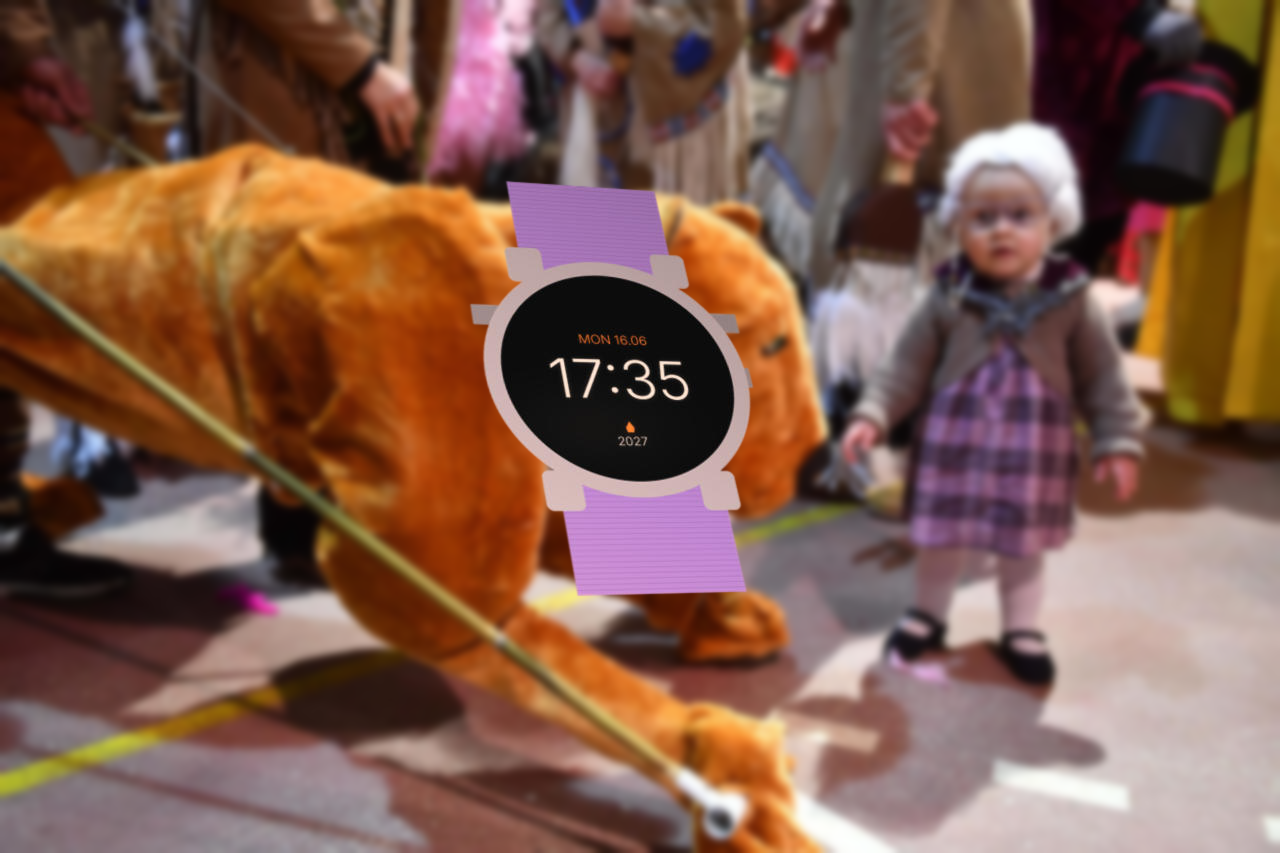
**17:35**
